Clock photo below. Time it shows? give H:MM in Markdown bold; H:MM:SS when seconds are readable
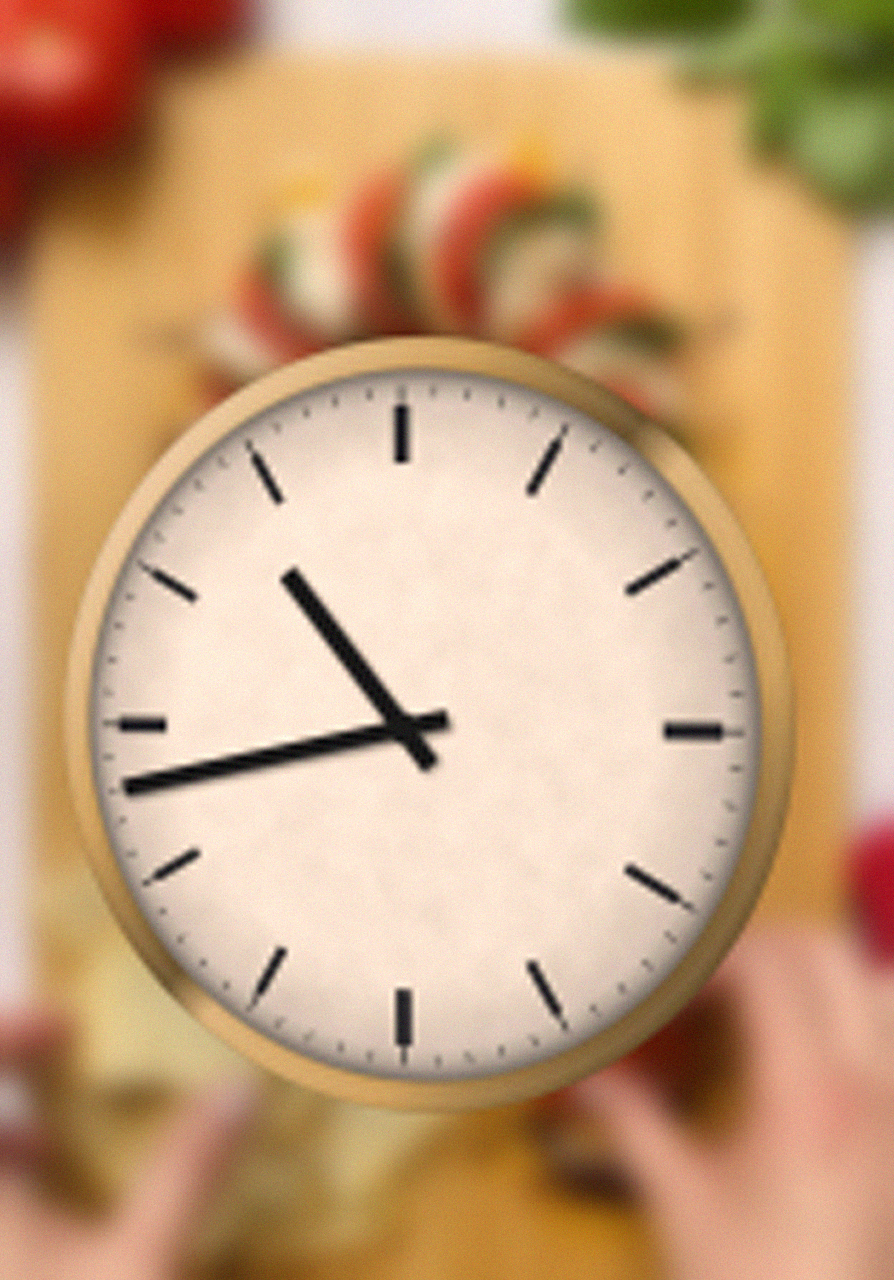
**10:43**
